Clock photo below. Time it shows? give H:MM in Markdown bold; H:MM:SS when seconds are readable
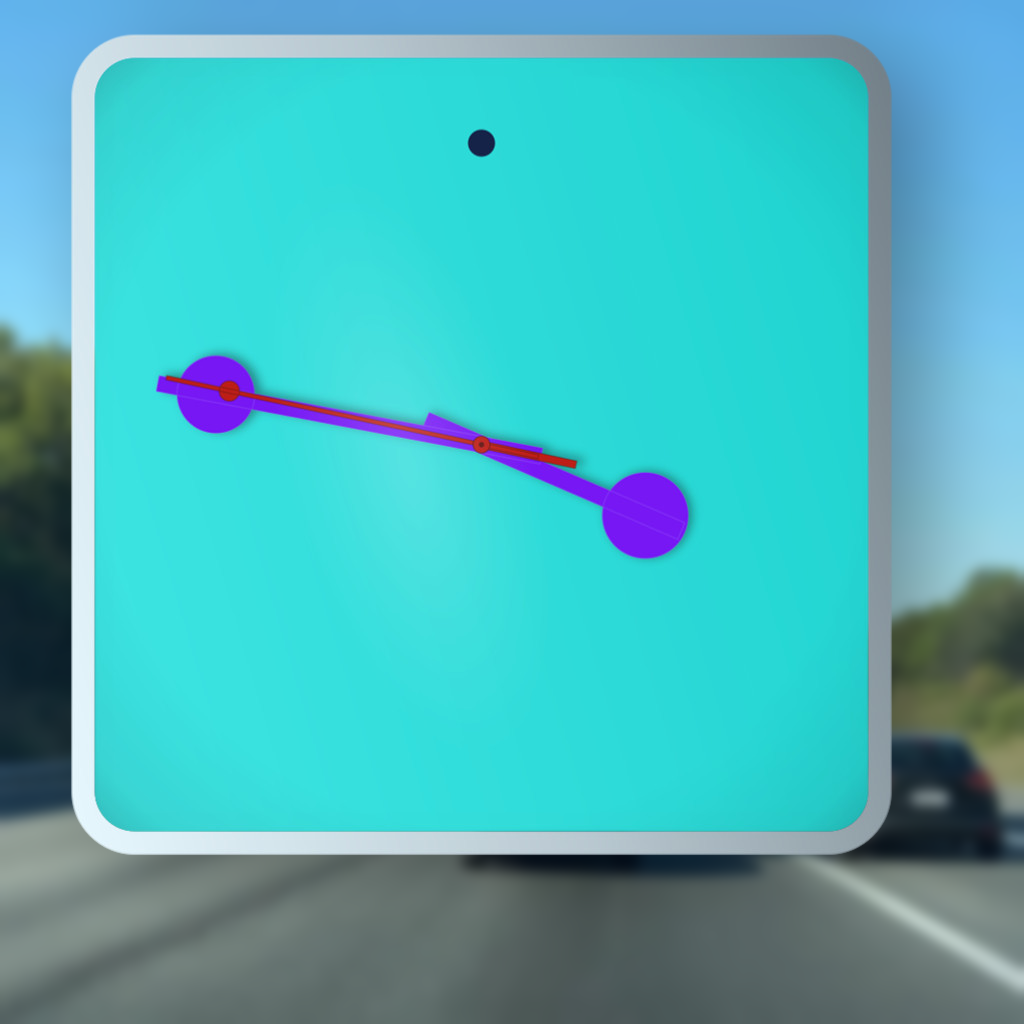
**3:46:47**
